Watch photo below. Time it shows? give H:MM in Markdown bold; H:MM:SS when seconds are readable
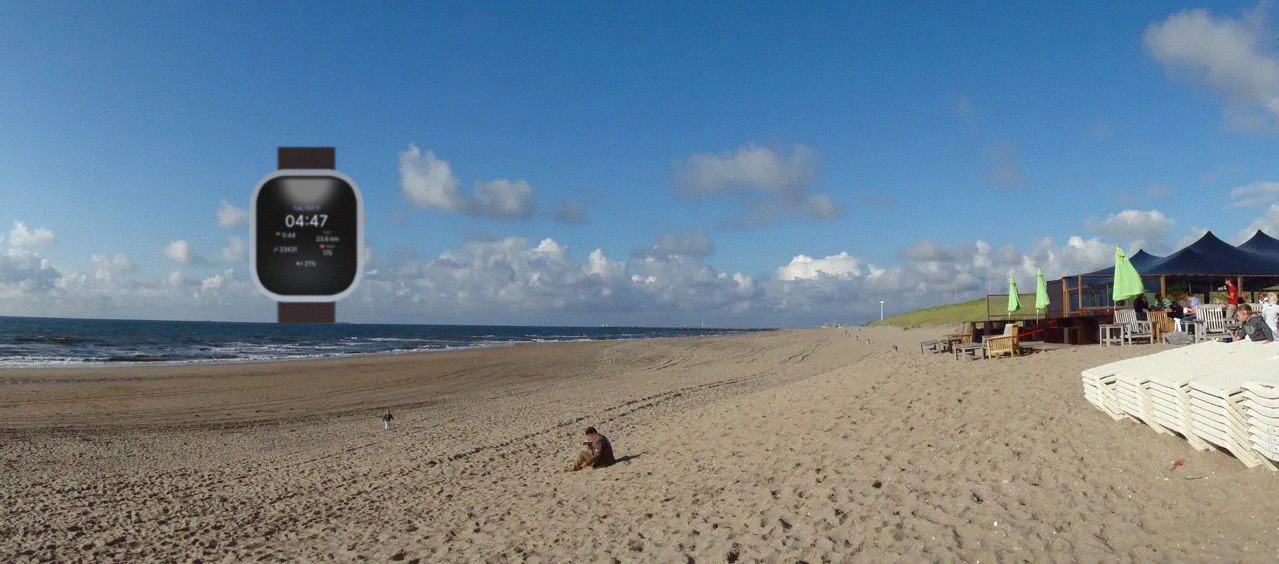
**4:47**
